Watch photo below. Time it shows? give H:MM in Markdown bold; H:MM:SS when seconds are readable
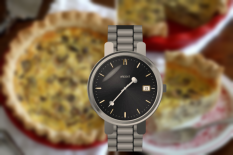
**1:37**
